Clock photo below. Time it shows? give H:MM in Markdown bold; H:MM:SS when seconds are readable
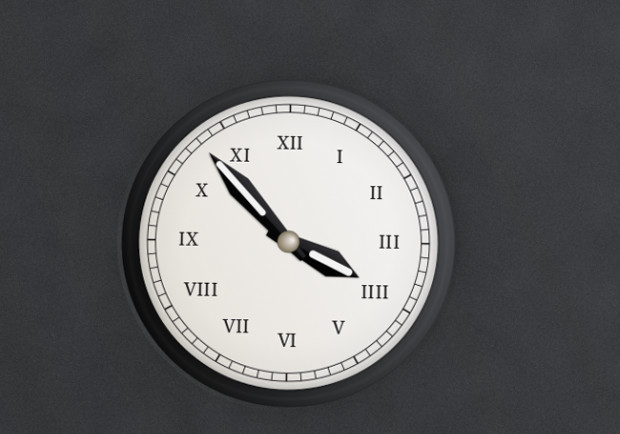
**3:53**
